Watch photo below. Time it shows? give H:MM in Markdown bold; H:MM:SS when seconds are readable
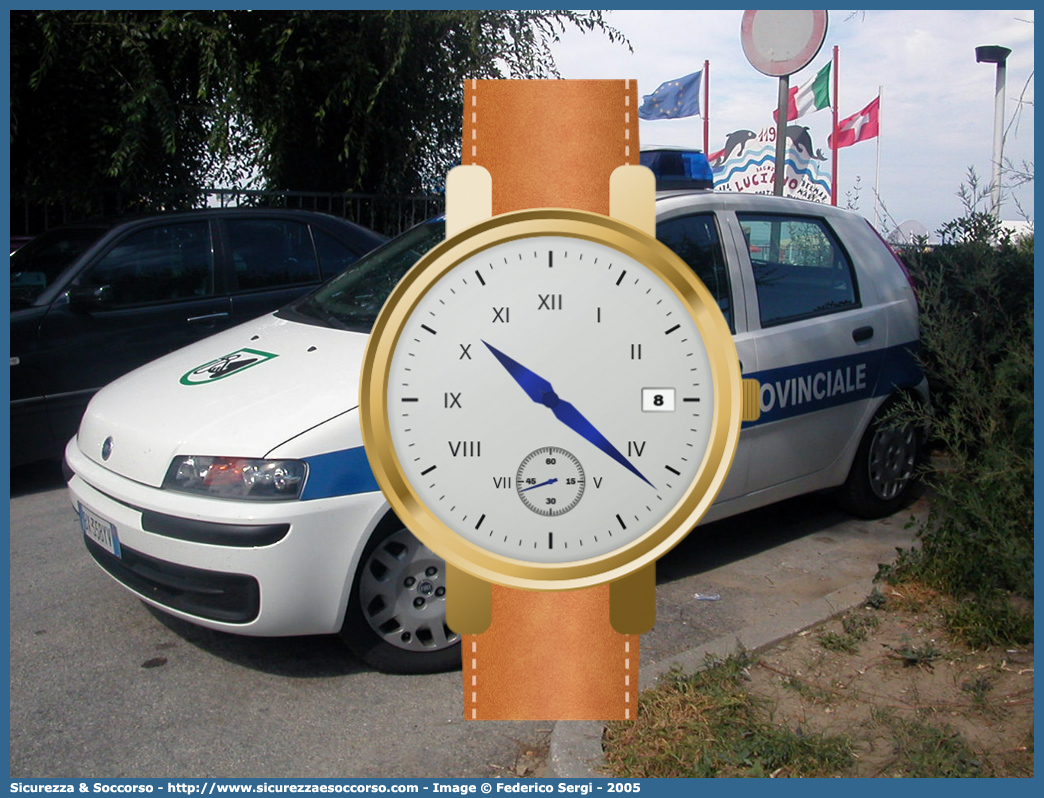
**10:21:42**
